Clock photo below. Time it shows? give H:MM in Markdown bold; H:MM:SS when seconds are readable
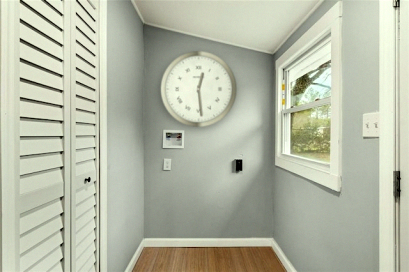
**12:29**
